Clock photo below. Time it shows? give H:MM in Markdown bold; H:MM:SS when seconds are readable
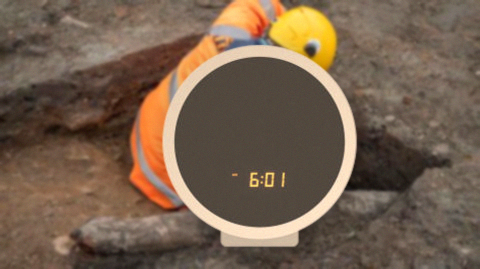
**6:01**
